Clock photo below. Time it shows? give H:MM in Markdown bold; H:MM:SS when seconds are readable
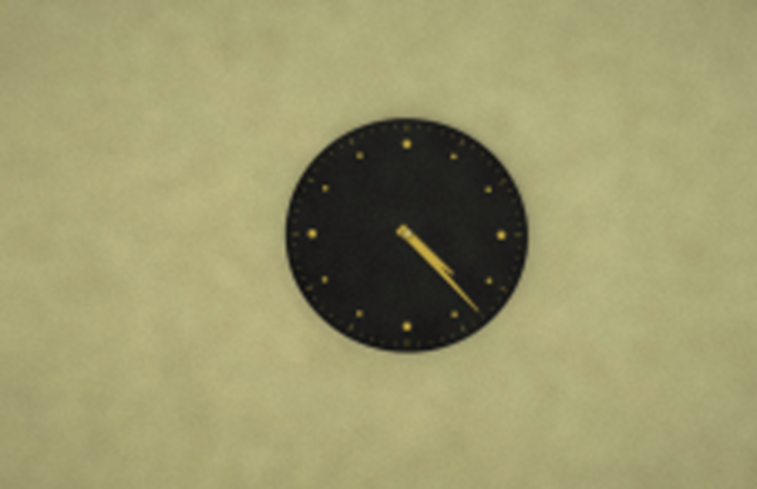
**4:23**
